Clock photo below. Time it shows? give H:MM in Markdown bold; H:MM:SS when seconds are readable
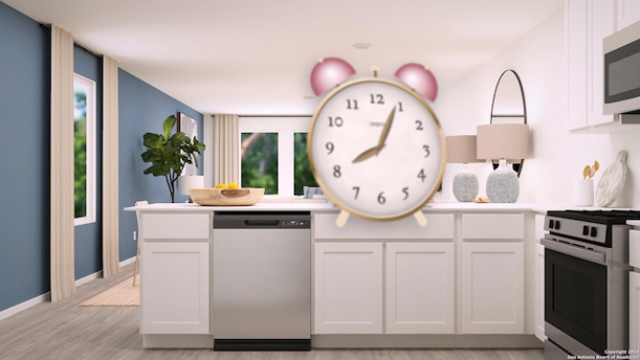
**8:04**
